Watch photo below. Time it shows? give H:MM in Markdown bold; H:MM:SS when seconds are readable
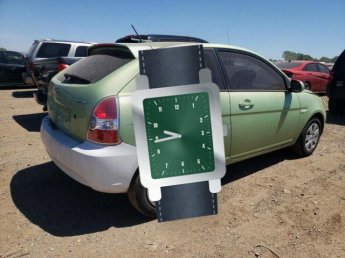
**9:44**
